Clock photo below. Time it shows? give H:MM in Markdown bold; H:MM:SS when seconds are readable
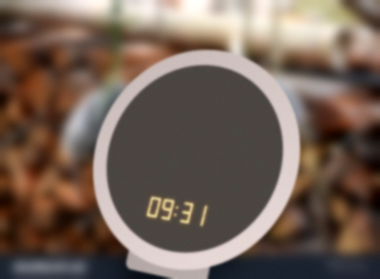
**9:31**
